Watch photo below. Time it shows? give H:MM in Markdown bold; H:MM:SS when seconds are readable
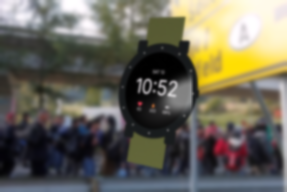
**10:52**
